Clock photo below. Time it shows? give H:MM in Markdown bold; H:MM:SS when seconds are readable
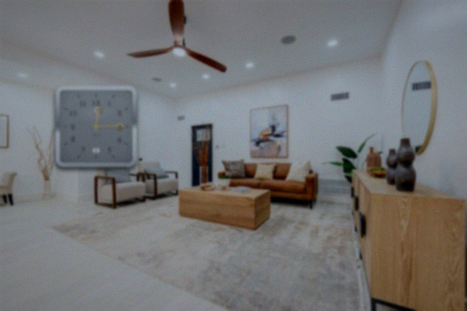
**12:15**
